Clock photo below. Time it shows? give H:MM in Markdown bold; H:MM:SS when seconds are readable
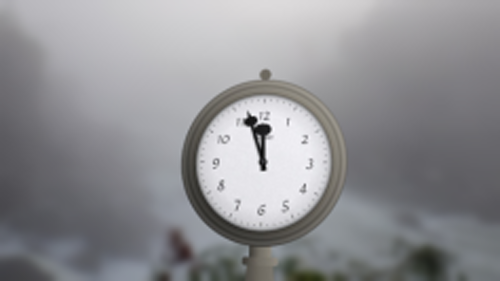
**11:57**
